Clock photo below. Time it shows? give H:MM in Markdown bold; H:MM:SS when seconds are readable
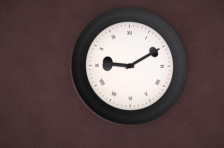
**9:10**
